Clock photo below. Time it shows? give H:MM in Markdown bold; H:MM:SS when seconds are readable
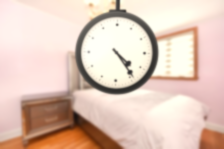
**4:24**
